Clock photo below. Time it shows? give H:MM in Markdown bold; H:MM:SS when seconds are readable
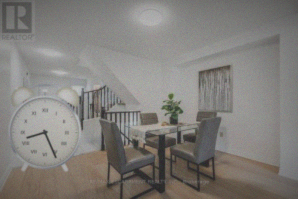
**8:26**
